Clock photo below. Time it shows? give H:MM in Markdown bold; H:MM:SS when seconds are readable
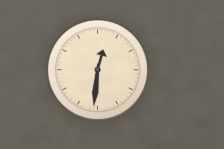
**12:31**
